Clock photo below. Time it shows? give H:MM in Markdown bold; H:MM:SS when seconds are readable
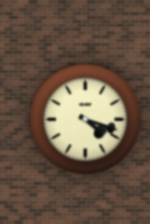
**4:18**
